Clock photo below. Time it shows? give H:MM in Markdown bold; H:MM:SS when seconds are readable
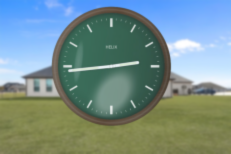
**2:44**
